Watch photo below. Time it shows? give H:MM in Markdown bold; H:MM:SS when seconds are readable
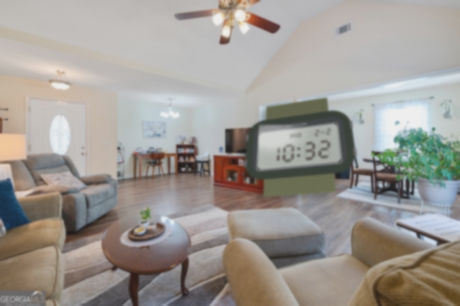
**10:32**
